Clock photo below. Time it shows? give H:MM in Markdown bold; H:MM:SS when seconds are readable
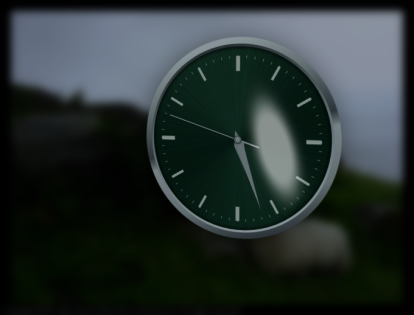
**5:26:48**
